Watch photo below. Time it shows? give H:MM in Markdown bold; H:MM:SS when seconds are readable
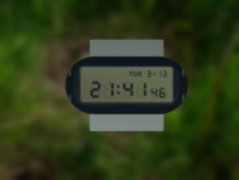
**21:41:46**
